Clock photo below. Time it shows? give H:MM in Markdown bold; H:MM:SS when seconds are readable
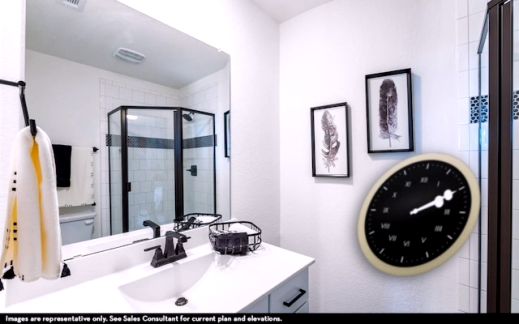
**2:10**
